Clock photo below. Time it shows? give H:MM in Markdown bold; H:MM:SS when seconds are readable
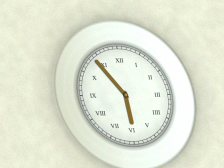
**5:54**
